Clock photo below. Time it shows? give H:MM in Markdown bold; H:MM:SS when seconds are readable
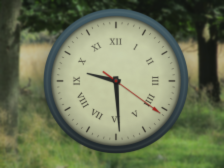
**9:29:21**
